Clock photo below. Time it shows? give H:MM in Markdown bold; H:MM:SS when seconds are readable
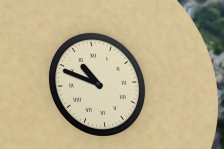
**10:49**
